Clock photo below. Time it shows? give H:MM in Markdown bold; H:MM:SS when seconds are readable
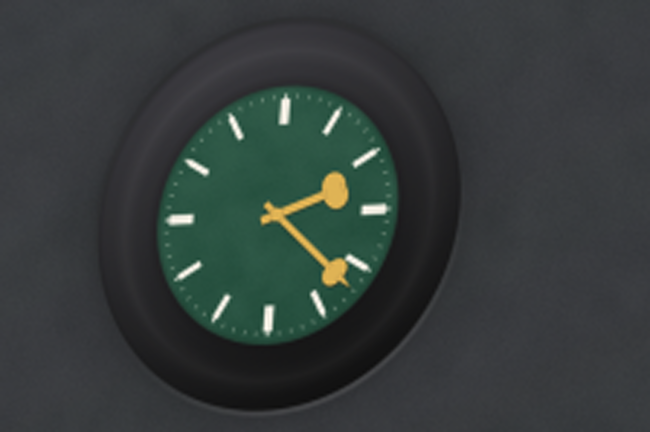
**2:22**
